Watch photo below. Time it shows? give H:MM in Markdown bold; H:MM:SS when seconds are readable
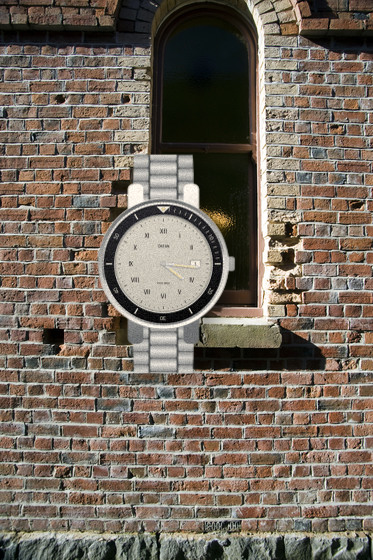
**4:16**
